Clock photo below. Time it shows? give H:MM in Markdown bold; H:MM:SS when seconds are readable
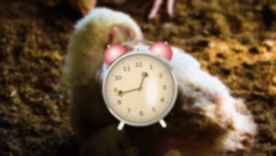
**12:43**
